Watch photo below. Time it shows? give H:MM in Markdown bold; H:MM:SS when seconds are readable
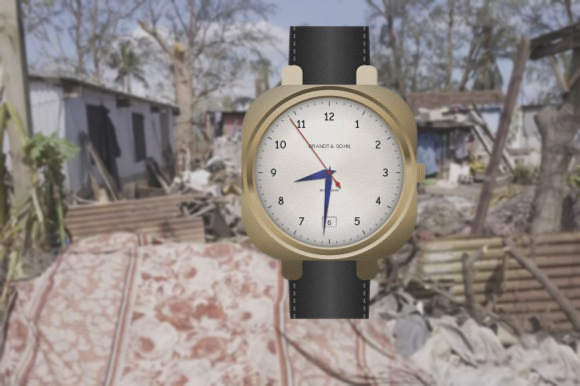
**8:30:54**
